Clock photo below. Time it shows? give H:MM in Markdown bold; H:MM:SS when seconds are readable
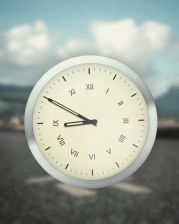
**8:50**
